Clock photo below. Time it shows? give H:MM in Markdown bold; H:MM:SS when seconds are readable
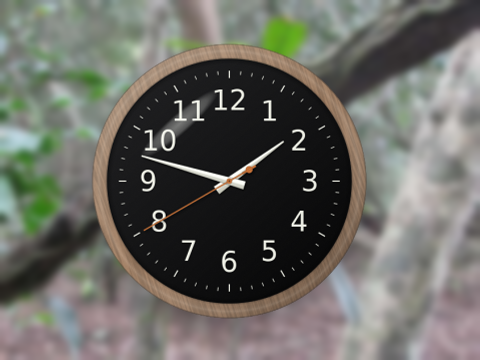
**1:47:40**
